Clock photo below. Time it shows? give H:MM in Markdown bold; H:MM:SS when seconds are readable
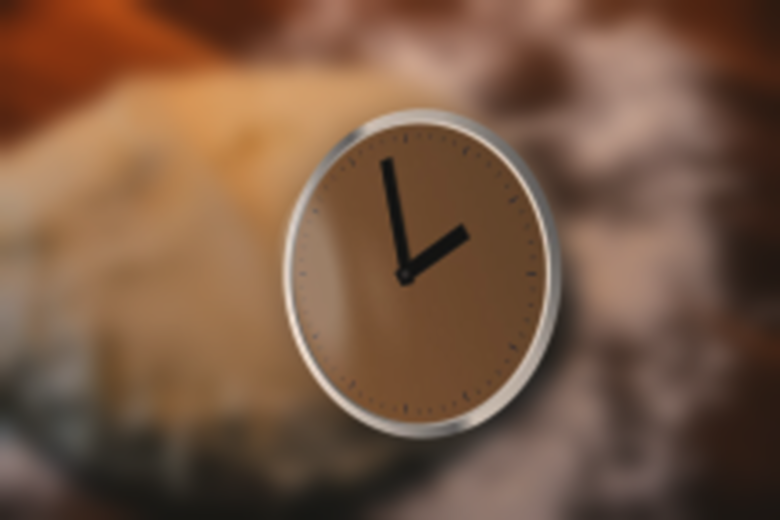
**1:58**
